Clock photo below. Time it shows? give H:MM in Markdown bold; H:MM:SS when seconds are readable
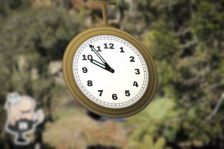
**9:54**
